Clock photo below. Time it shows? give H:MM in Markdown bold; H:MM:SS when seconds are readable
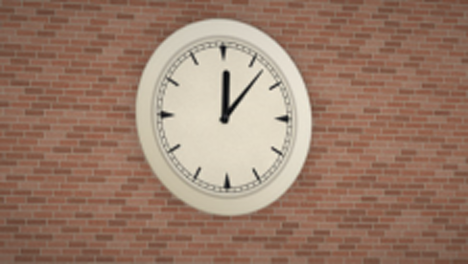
**12:07**
